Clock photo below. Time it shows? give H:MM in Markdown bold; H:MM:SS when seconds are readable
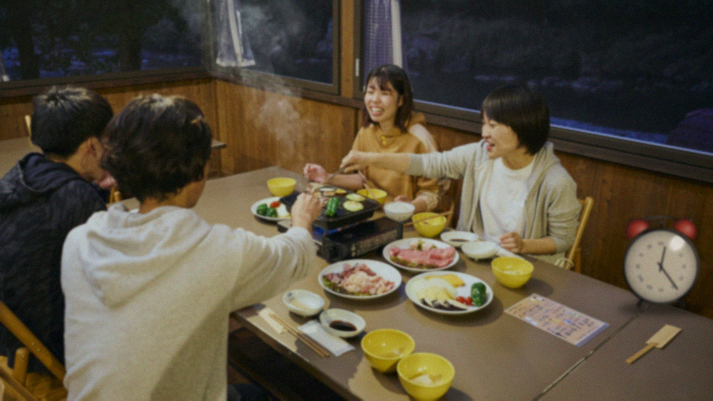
**12:24**
